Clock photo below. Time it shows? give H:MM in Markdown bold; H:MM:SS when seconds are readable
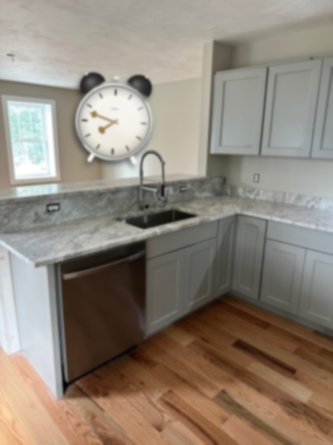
**7:48**
